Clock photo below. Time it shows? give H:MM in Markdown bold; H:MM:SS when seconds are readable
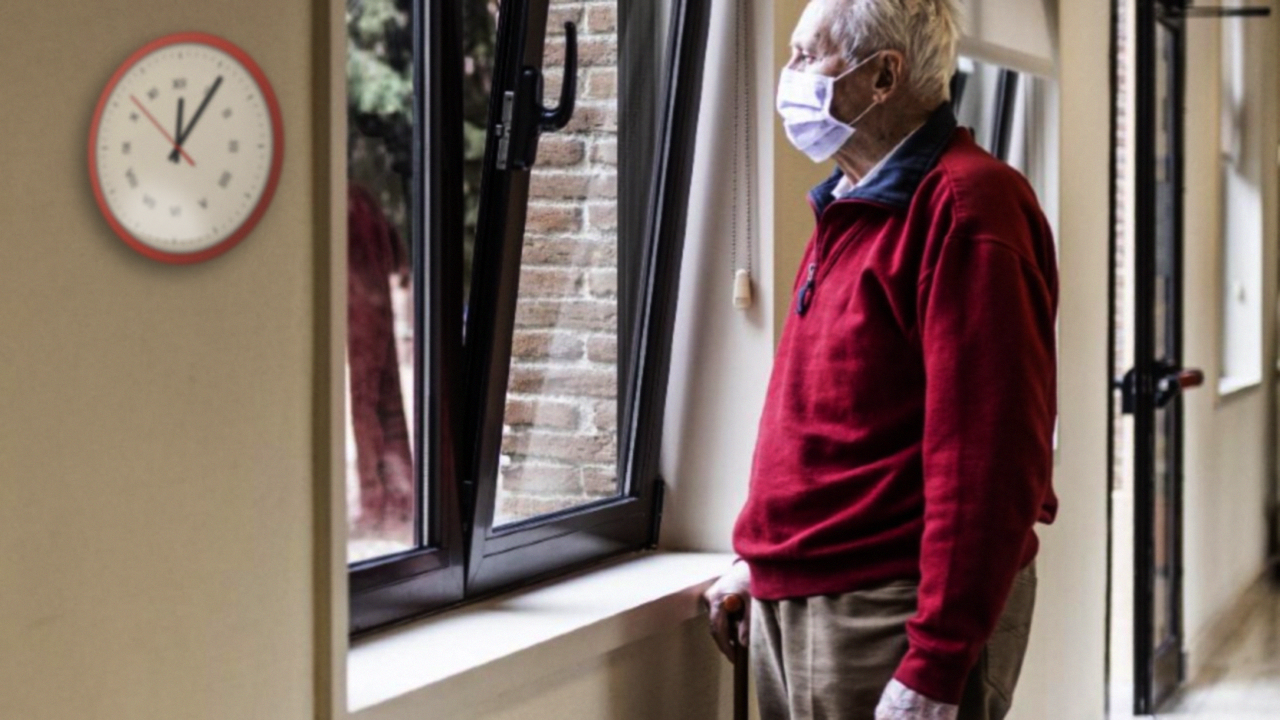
**12:05:52**
